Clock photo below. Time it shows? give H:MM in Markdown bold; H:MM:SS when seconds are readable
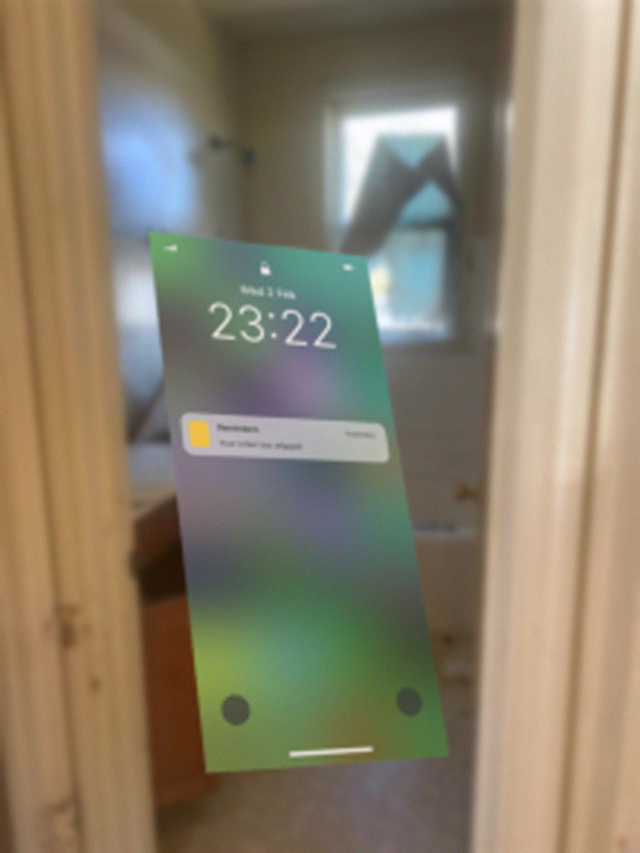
**23:22**
